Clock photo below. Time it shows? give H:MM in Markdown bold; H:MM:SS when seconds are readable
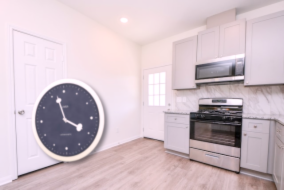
**3:57**
